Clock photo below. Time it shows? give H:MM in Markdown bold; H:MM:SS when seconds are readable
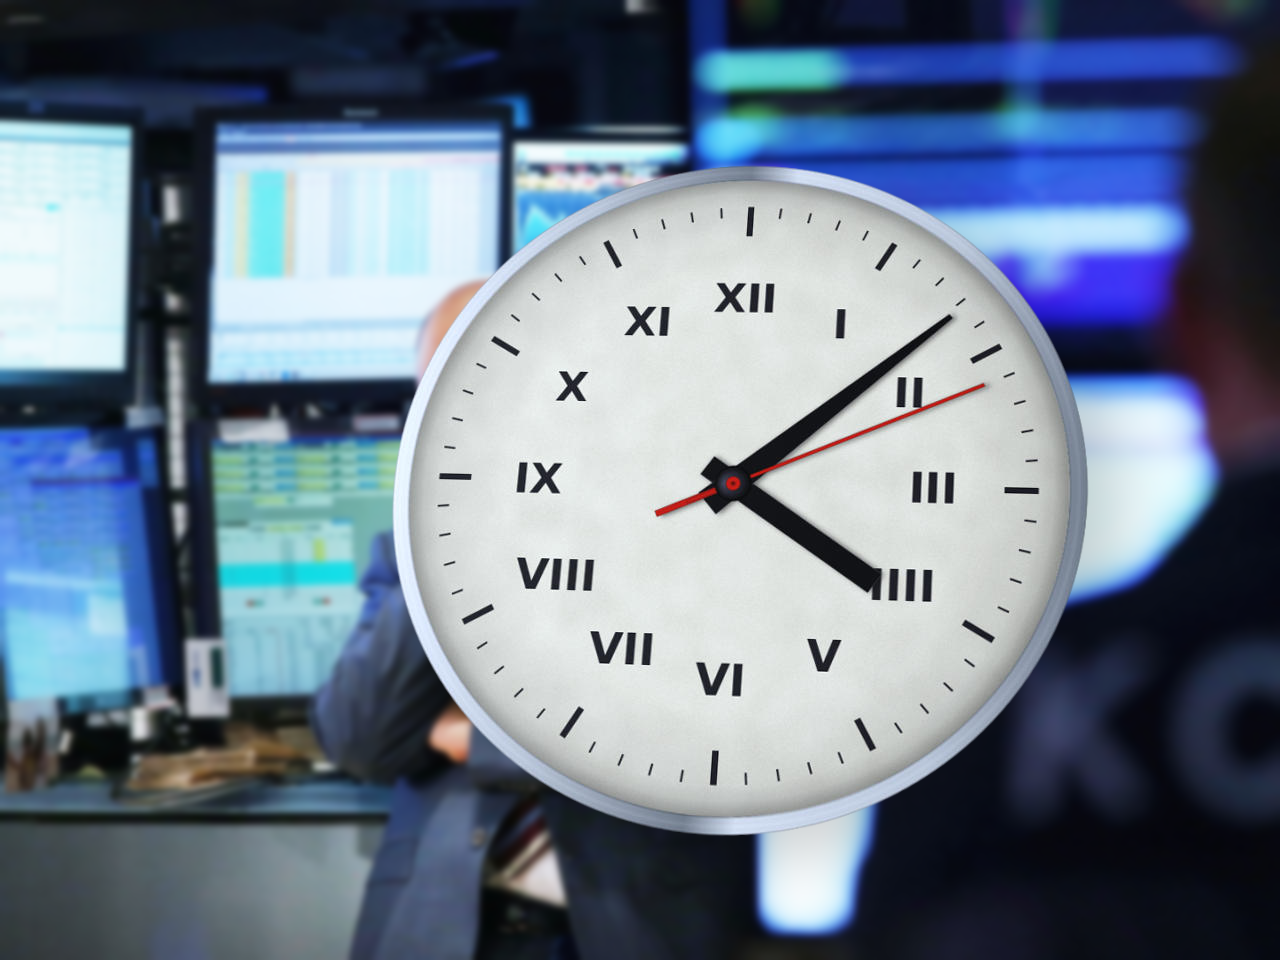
**4:08:11**
